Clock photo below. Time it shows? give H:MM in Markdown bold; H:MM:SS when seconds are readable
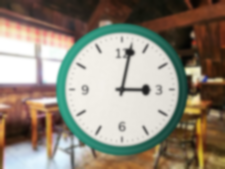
**3:02**
